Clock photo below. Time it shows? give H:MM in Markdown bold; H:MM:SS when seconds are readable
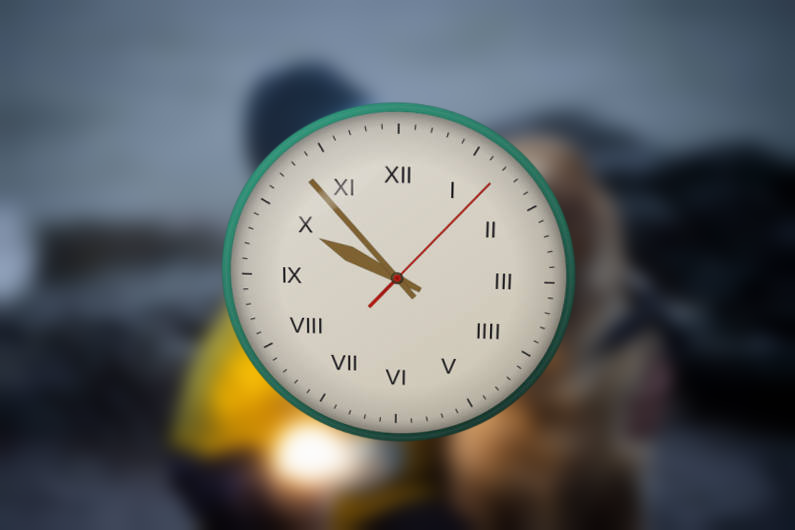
**9:53:07**
